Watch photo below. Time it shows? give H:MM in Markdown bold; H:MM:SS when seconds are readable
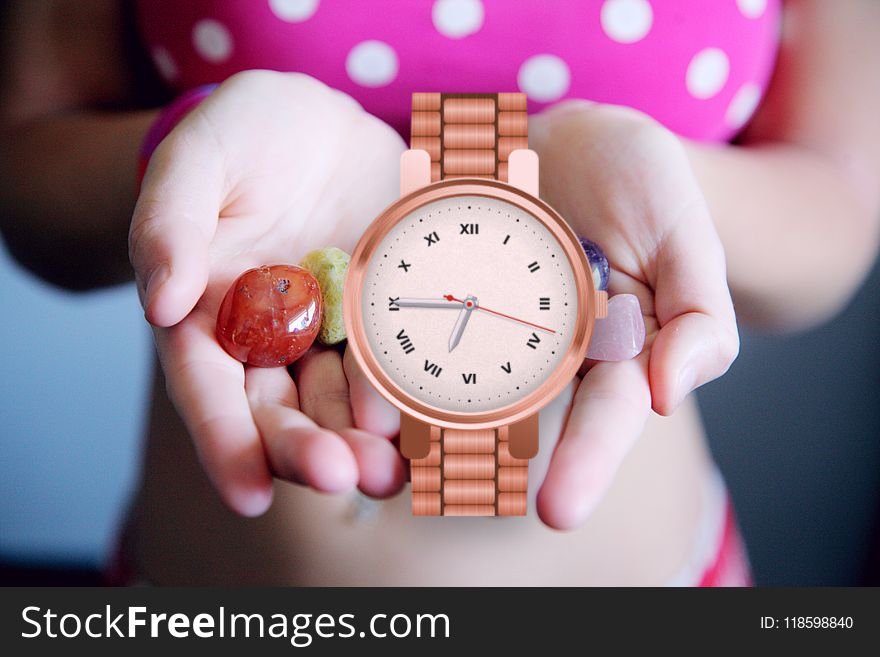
**6:45:18**
